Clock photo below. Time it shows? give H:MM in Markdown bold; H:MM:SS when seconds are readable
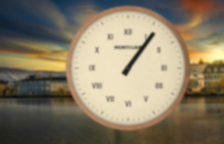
**1:06**
